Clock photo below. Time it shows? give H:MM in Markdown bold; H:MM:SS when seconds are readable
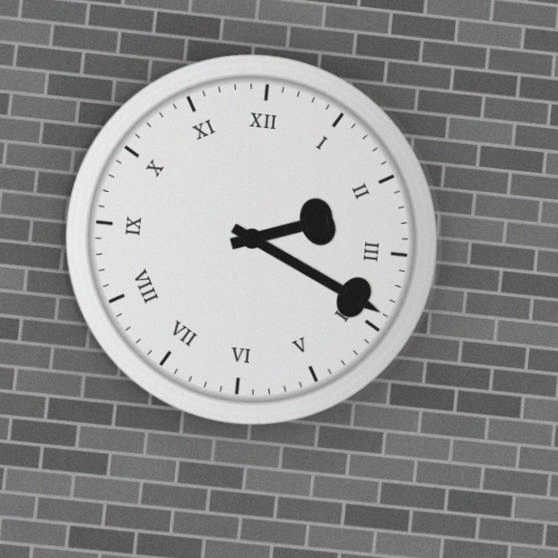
**2:19**
